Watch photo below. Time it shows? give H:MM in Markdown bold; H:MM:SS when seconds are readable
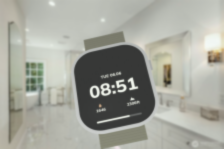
**8:51**
